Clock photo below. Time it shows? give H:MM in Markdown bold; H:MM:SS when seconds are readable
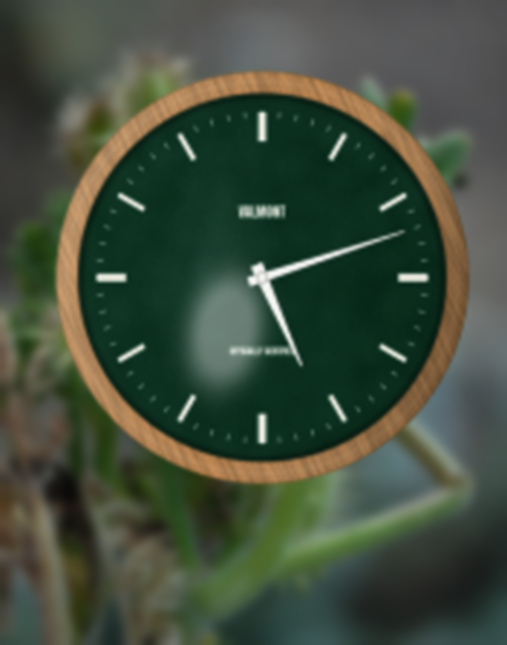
**5:12**
